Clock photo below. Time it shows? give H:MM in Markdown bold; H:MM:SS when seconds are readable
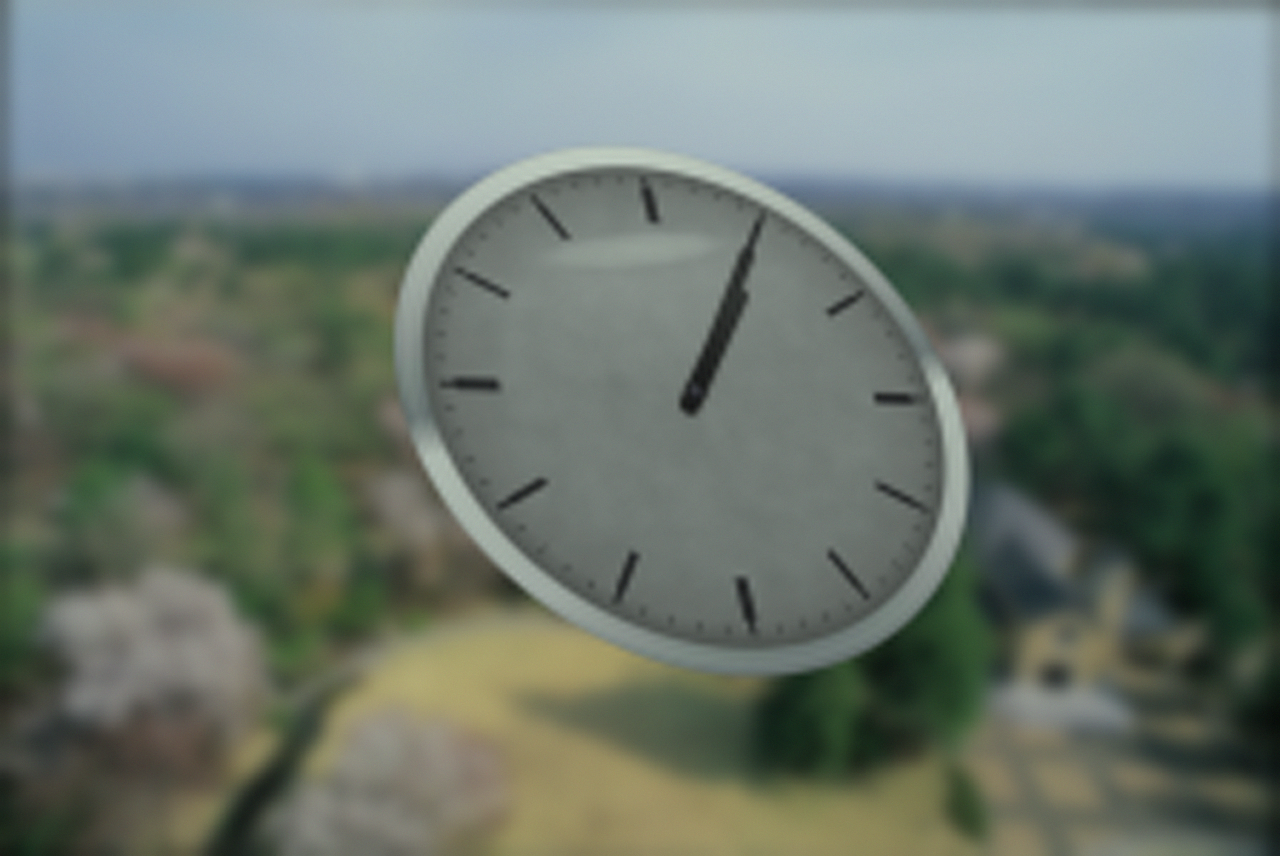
**1:05**
